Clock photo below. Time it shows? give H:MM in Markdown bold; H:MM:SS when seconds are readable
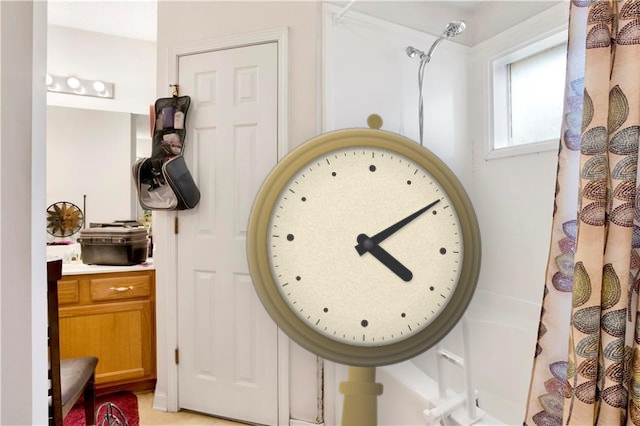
**4:09**
